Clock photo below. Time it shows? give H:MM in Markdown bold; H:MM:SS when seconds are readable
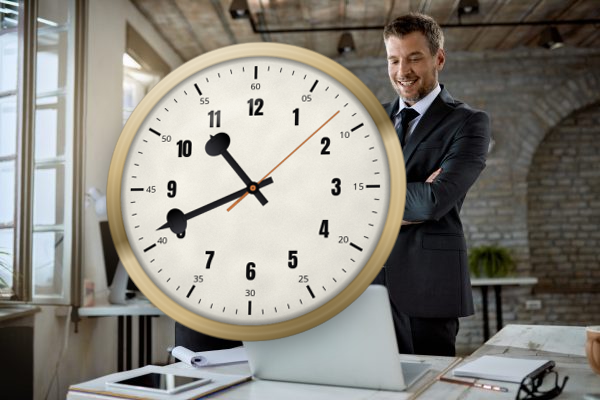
**10:41:08**
